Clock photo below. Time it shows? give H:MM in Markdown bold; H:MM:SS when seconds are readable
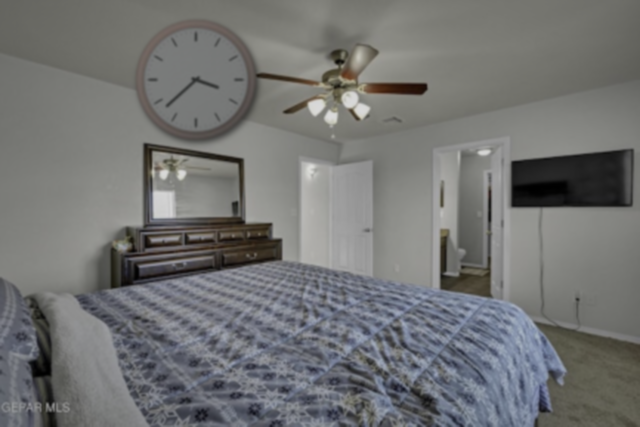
**3:38**
